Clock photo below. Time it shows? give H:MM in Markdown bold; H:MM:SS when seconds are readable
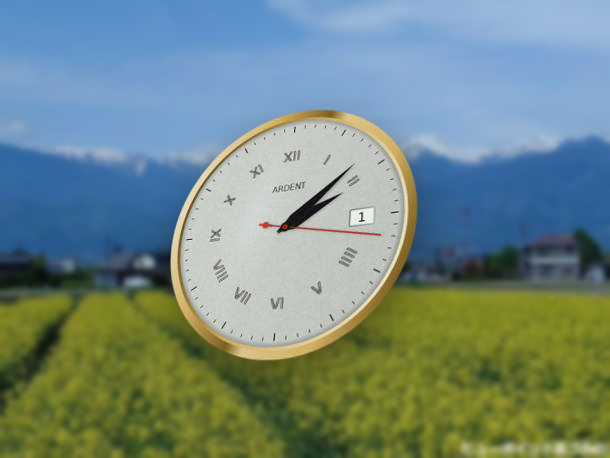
**2:08:17**
